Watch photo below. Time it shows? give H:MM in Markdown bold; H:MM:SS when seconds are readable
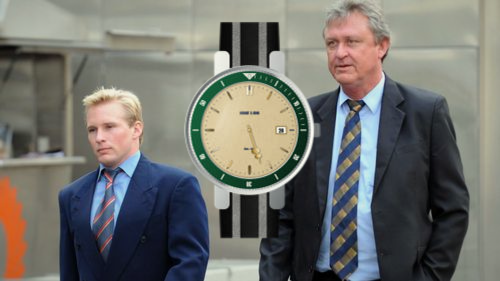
**5:27**
